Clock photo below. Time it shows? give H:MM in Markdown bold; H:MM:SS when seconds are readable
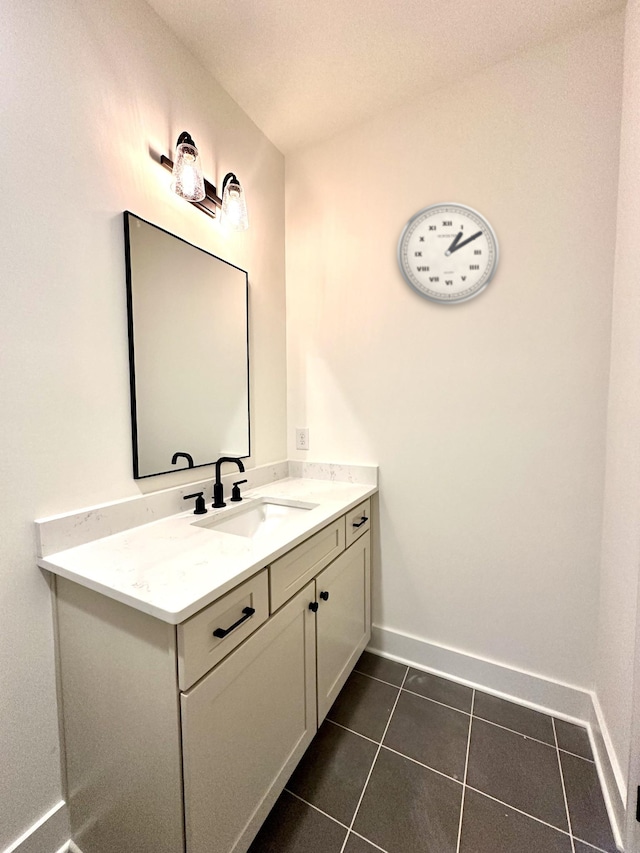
**1:10**
